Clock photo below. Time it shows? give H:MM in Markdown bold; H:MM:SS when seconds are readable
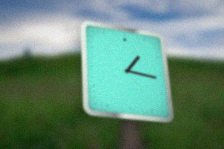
**1:16**
